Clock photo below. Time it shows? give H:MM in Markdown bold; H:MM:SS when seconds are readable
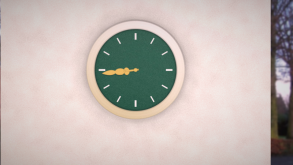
**8:44**
